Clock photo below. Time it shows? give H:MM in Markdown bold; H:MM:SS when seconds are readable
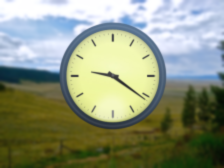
**9:21**
